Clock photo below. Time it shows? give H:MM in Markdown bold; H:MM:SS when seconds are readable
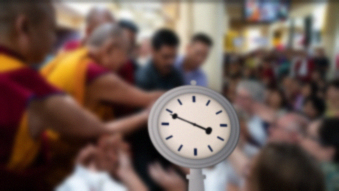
**3:49**
